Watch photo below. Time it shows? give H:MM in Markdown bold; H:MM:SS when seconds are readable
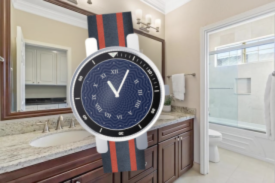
**11:05**
